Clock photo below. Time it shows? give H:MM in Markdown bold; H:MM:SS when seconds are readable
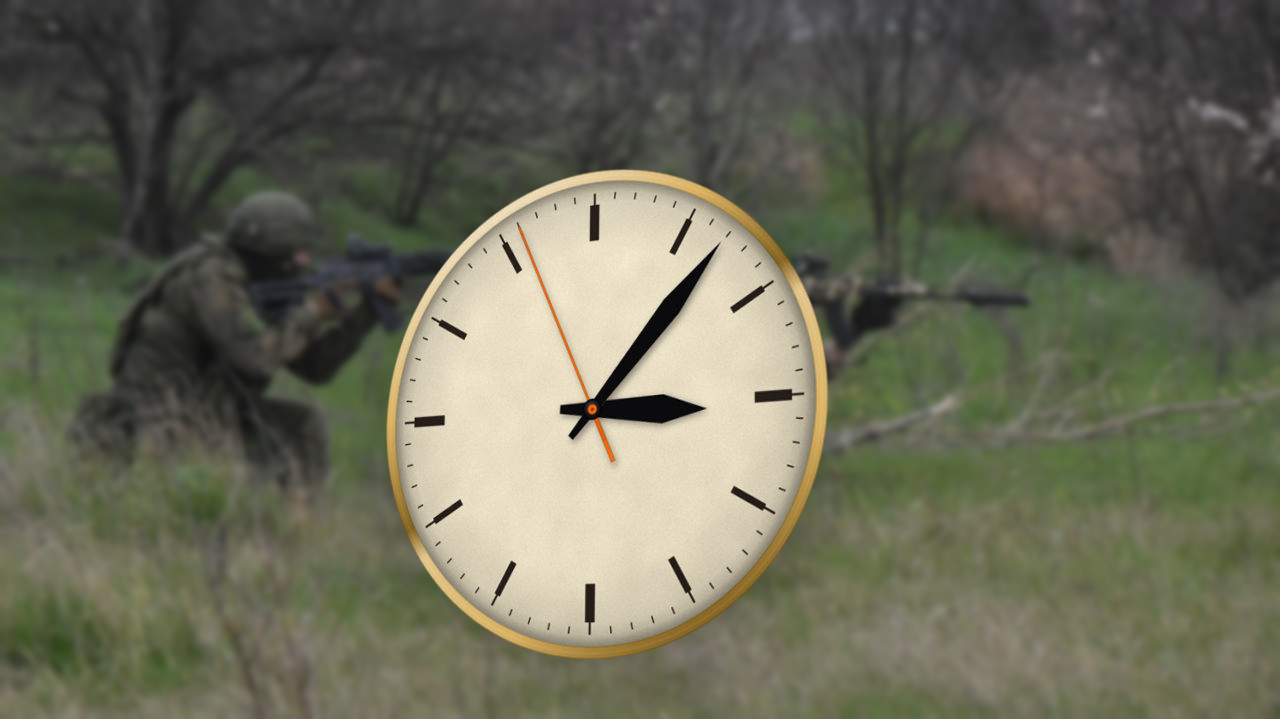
**3:06:56**
